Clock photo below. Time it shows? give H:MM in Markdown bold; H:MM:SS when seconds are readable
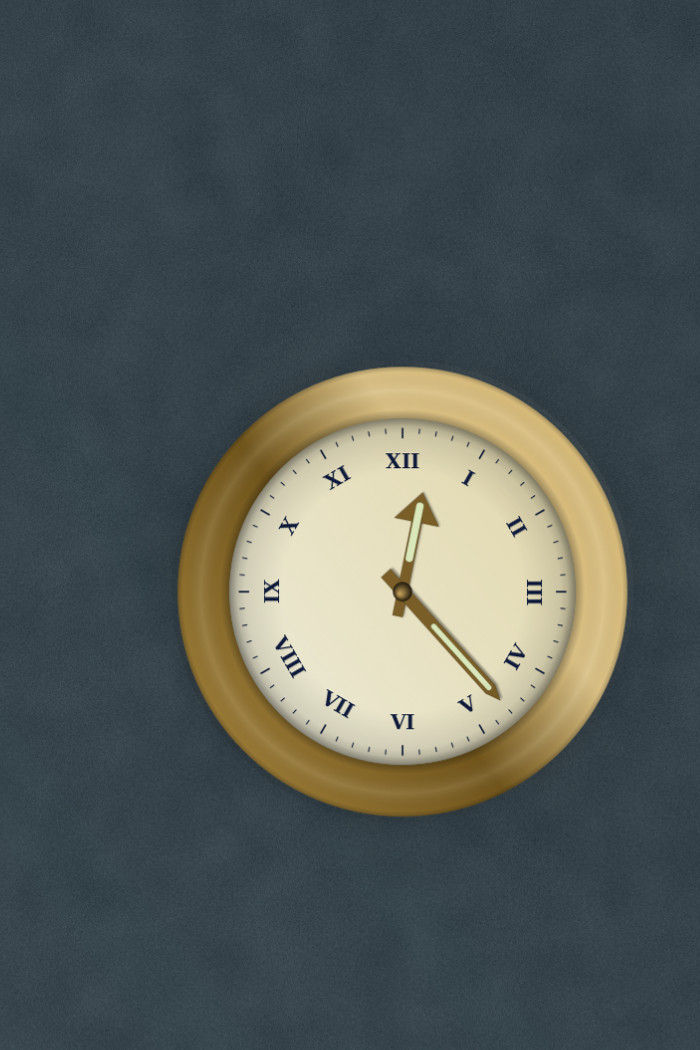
**12:23**
